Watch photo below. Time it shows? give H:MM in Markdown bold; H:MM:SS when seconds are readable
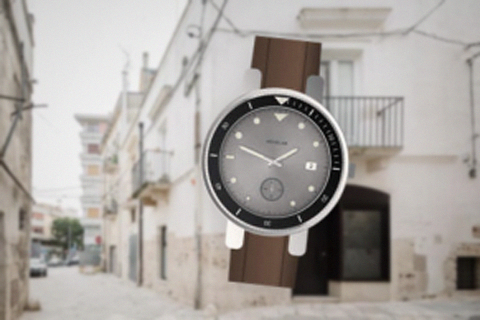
**1:48**
